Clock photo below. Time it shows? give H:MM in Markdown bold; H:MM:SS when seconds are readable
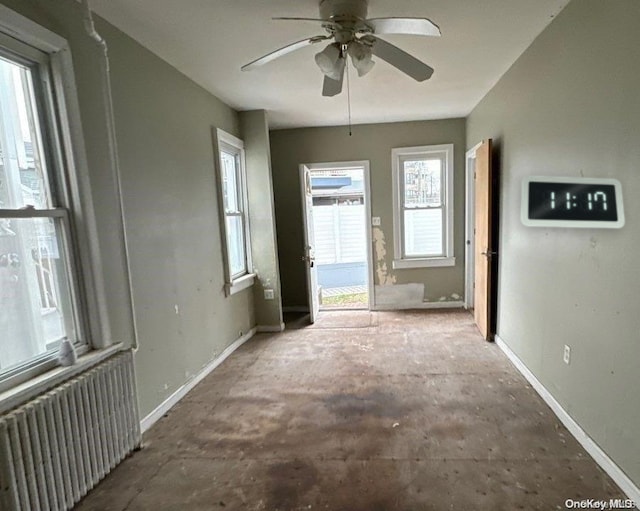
**11:17**
